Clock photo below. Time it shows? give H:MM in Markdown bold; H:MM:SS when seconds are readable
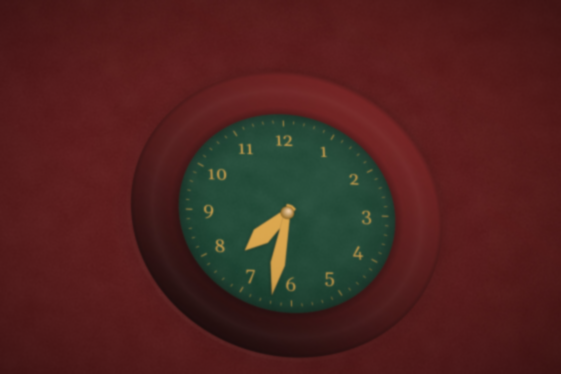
**7:32**
